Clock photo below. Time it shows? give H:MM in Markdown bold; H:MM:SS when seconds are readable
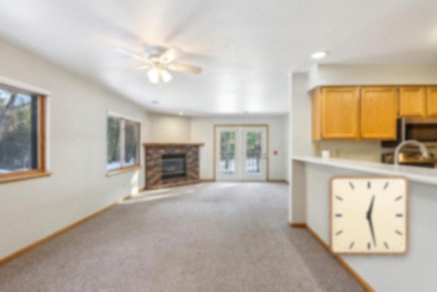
**12:28**
